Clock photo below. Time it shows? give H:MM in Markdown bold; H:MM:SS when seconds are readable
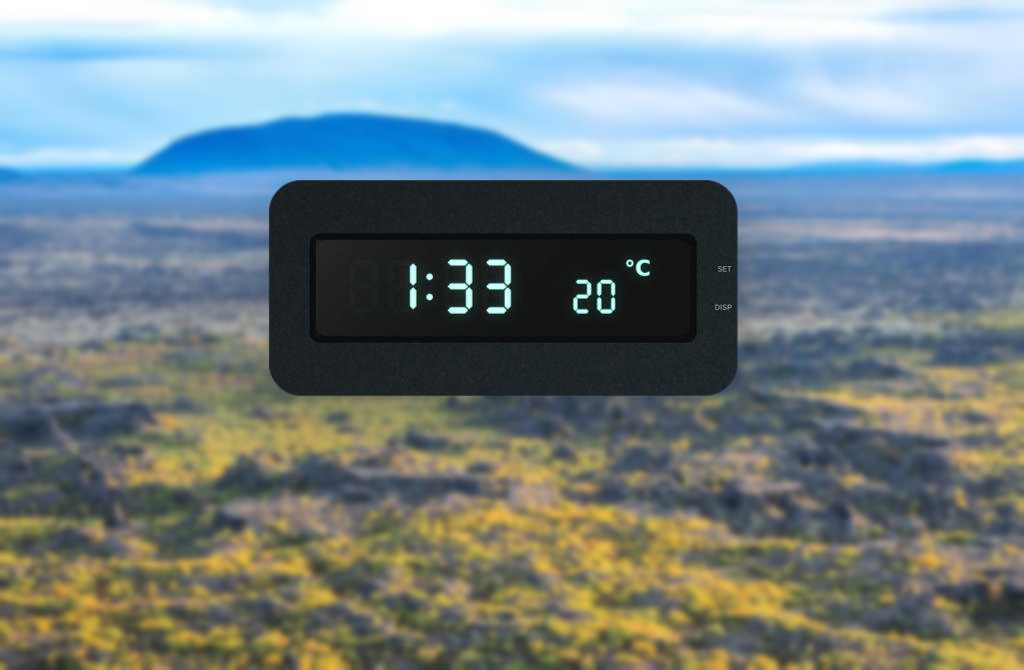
**1:33**
